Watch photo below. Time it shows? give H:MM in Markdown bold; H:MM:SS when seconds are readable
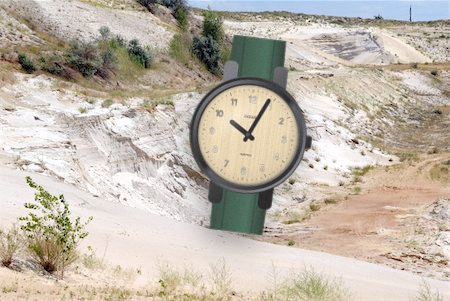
**10:04**
